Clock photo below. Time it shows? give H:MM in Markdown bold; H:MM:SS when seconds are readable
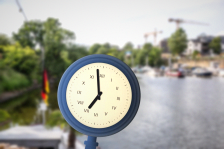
**6:58**
